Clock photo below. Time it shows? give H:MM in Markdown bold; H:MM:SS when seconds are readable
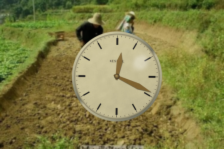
**12:19**
